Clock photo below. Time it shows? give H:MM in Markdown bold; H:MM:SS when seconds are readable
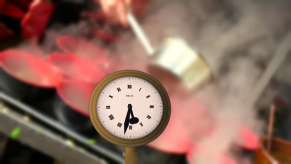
**5:32**
